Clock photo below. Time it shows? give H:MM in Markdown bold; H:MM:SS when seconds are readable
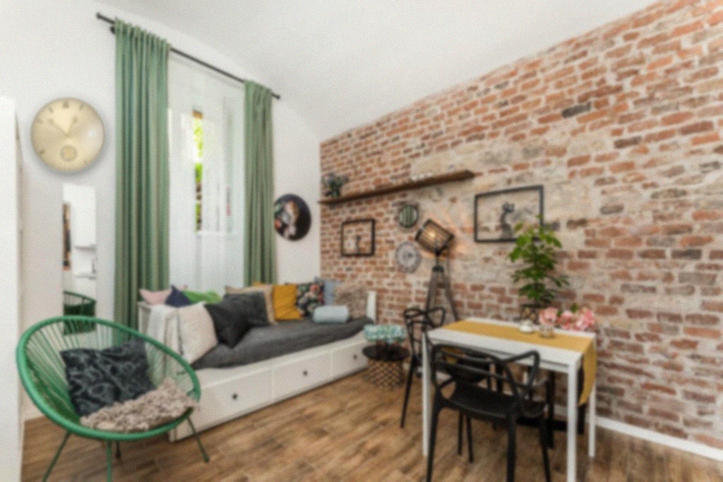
**12:52**
